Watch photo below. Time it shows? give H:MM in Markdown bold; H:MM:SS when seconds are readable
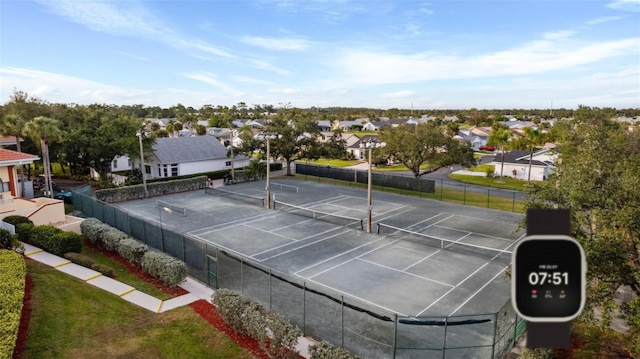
**7:51**
